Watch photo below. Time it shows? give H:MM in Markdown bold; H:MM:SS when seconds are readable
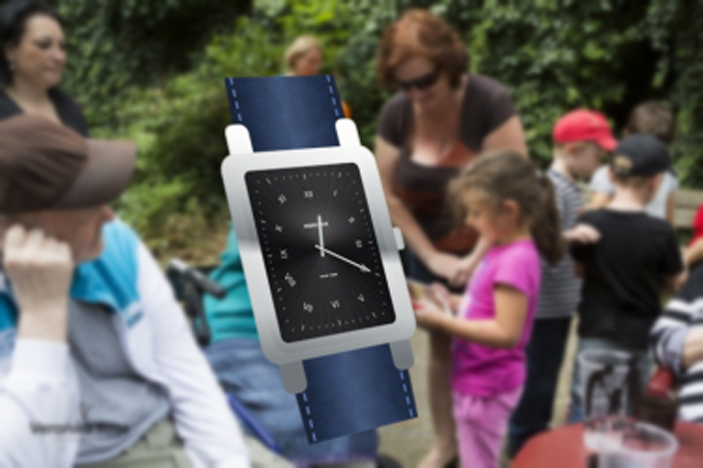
**12:20**
